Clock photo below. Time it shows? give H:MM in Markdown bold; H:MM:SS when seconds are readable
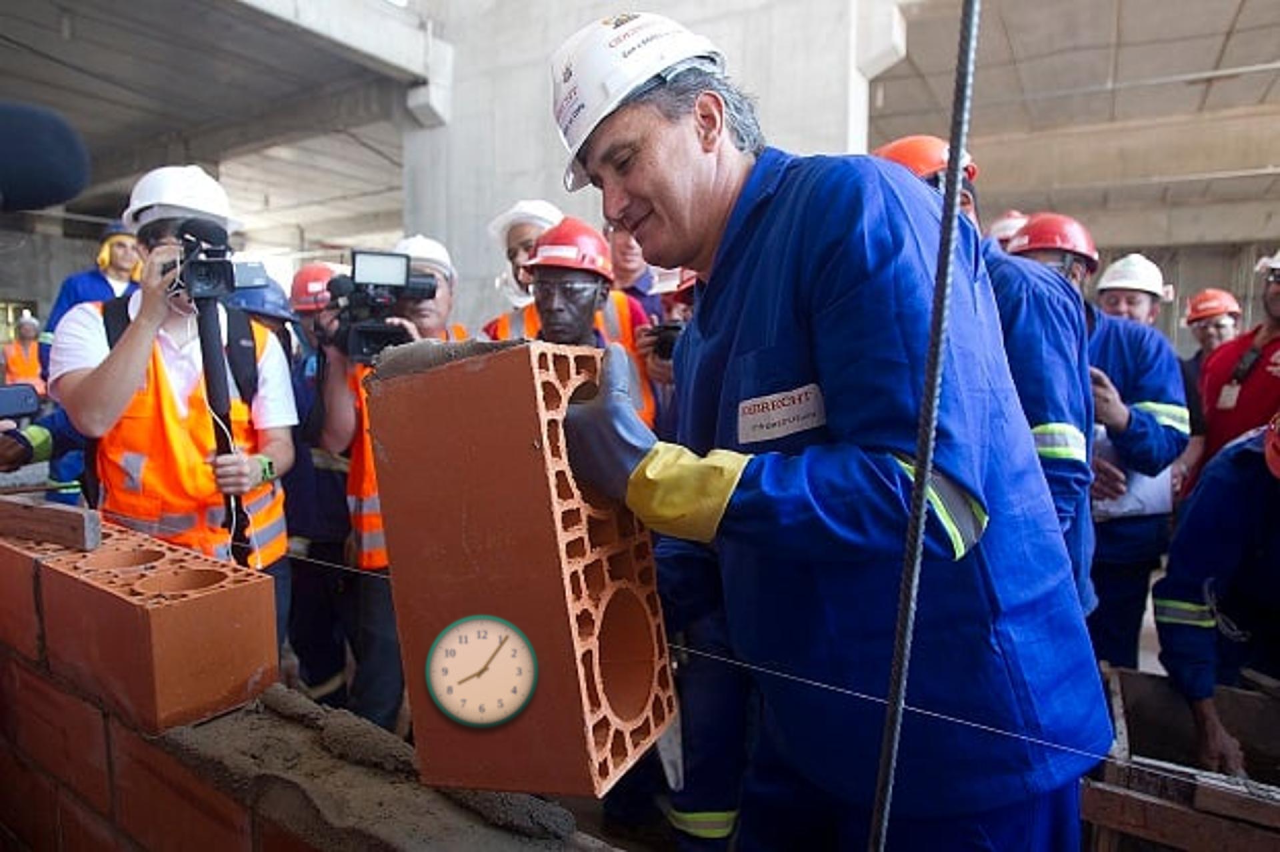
**8:06**
